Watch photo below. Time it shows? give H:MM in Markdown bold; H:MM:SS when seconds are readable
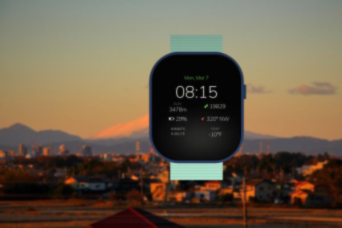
**8:15**
